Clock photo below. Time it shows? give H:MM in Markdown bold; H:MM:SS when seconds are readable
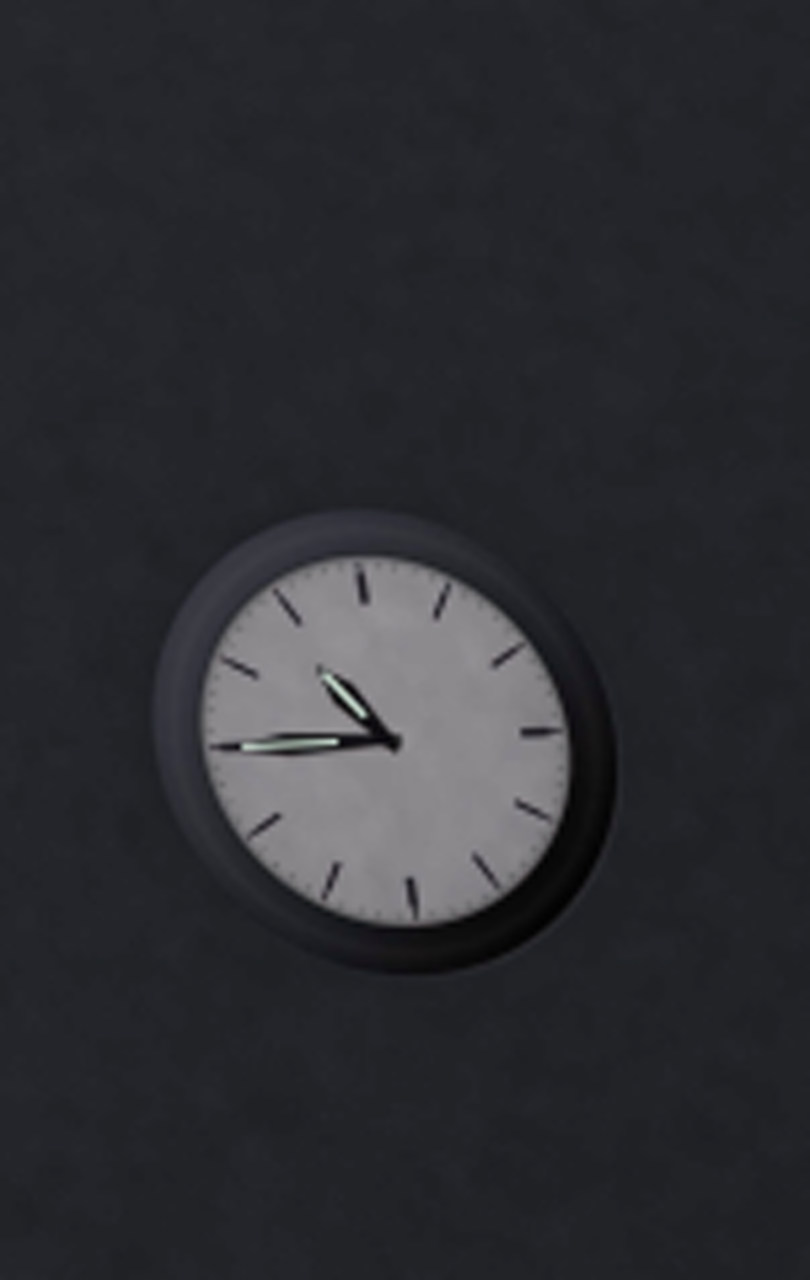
**10:45**
